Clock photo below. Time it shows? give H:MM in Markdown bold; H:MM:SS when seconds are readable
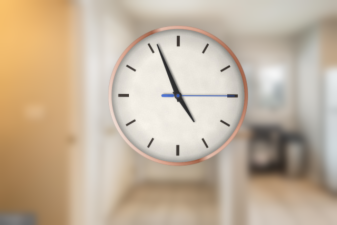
**4:56:15**
